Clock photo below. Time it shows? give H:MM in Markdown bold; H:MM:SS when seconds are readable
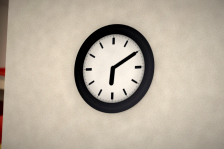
**6:10**
